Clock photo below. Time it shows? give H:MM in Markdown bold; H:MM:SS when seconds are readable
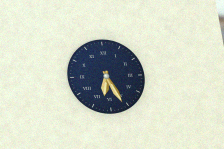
**6:26**
